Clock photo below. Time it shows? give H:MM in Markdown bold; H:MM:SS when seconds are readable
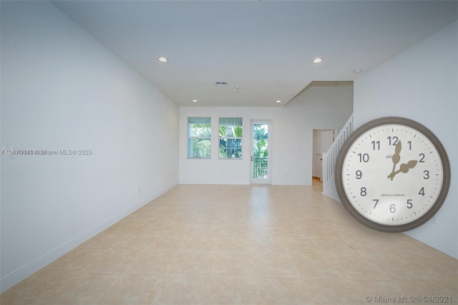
**2:02**
